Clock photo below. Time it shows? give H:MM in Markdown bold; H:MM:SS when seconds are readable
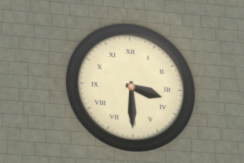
**3:30**
